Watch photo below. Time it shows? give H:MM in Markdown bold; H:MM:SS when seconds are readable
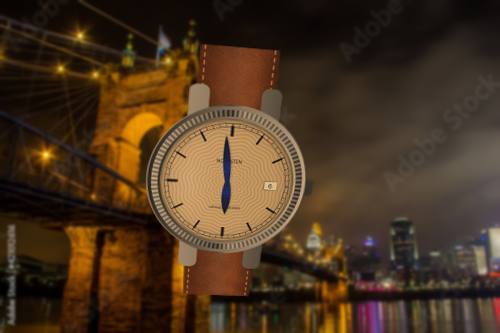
**5:59**
